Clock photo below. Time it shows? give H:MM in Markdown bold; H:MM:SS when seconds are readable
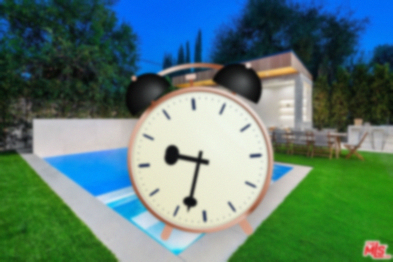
**9:33**
